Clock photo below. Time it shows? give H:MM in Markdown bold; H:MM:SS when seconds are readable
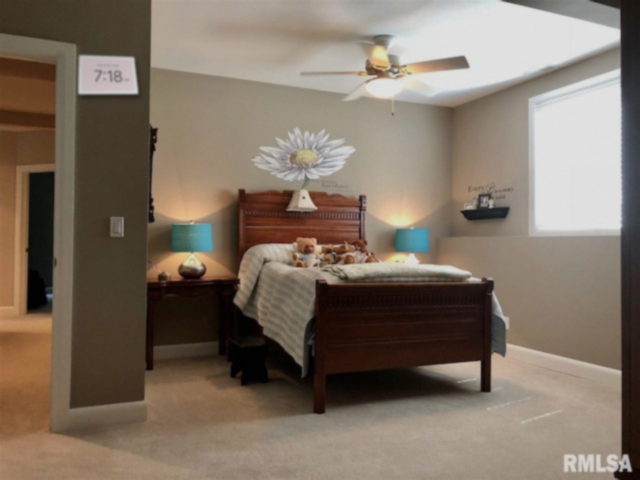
**7:18**
